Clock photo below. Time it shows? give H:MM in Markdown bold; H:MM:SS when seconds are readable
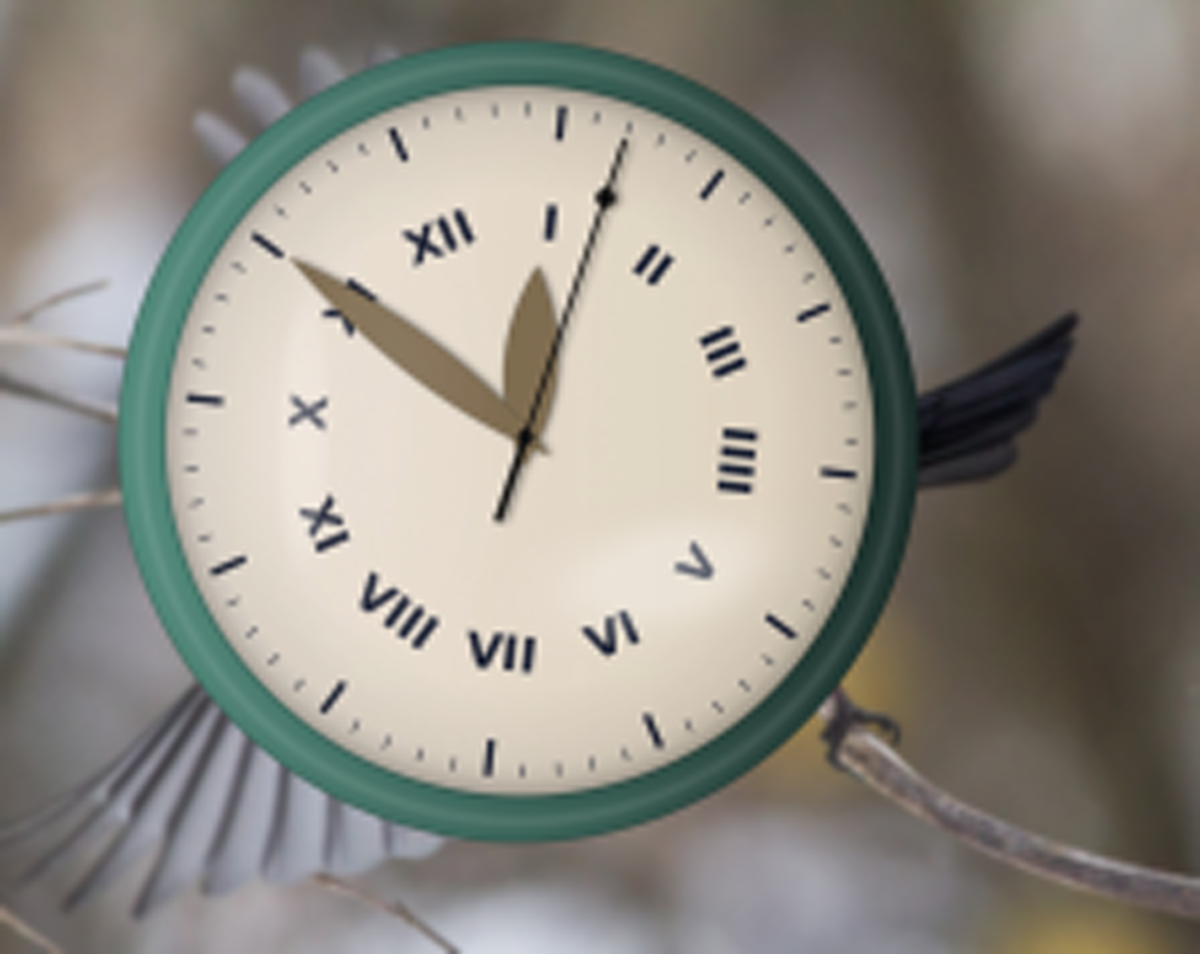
**12:55:07**
